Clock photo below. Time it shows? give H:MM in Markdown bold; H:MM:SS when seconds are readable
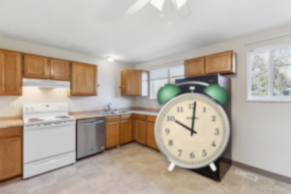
**10:01**
